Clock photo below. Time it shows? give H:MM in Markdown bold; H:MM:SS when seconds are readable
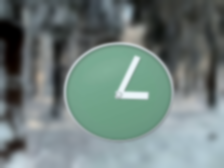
**3:04**
